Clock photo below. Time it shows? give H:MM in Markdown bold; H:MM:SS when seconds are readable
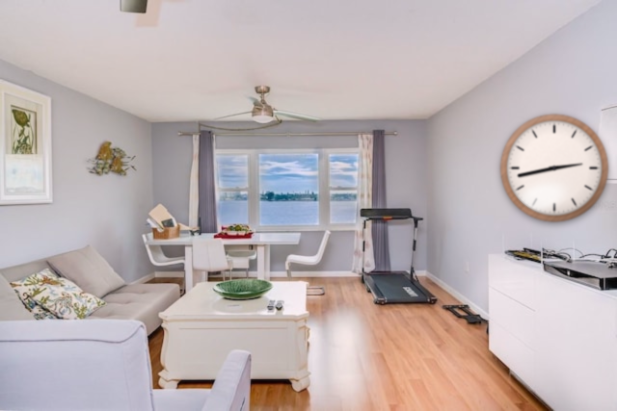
**2:43**
